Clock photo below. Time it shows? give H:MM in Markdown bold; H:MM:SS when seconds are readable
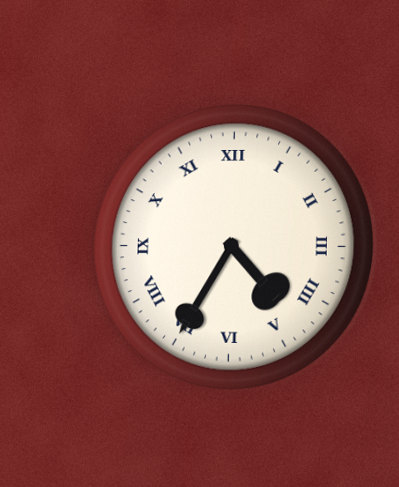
**4:35**
